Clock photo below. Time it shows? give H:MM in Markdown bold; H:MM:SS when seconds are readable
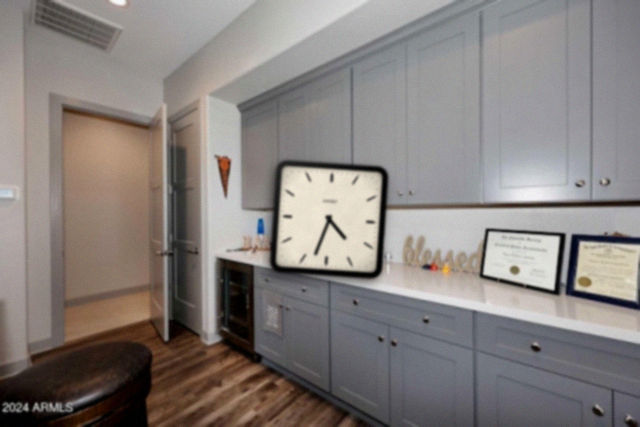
**4:33**
